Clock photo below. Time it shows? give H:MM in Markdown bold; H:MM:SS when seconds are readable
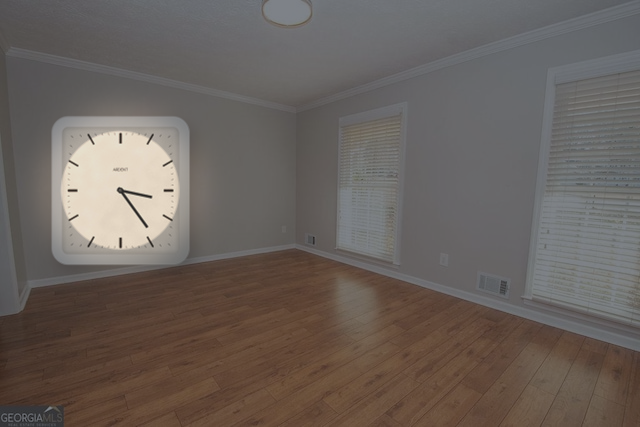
**3:24**
